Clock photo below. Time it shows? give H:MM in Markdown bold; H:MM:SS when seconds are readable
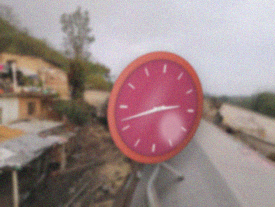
**2:42**
